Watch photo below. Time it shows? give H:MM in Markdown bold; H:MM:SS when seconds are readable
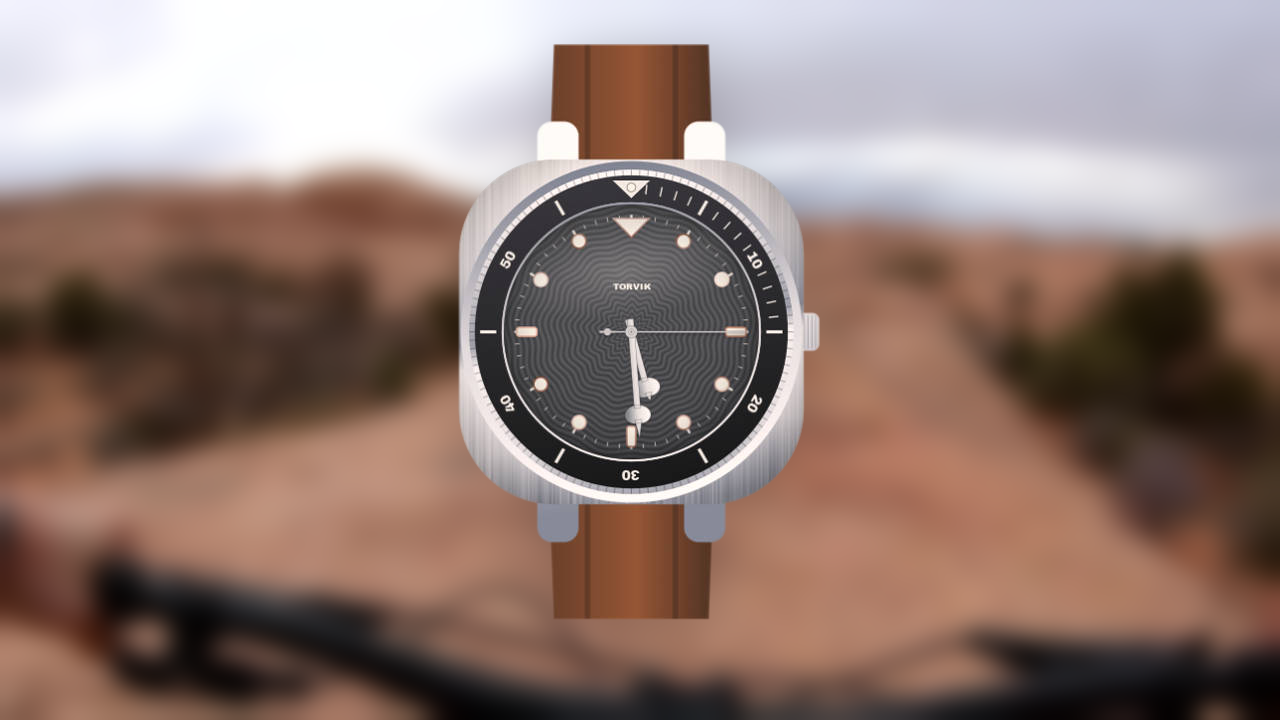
**5:29:15**
